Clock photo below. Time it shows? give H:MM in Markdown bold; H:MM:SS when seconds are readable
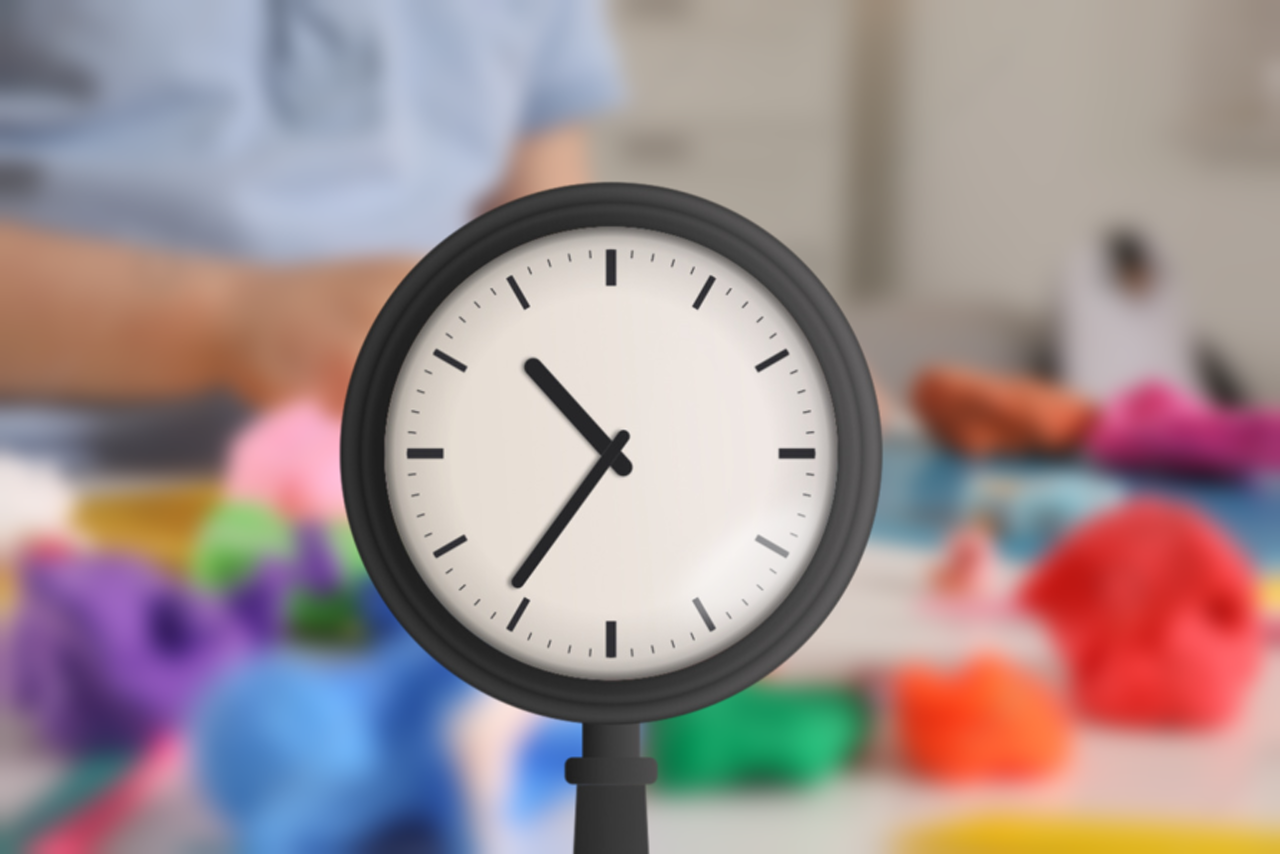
**10:36**
